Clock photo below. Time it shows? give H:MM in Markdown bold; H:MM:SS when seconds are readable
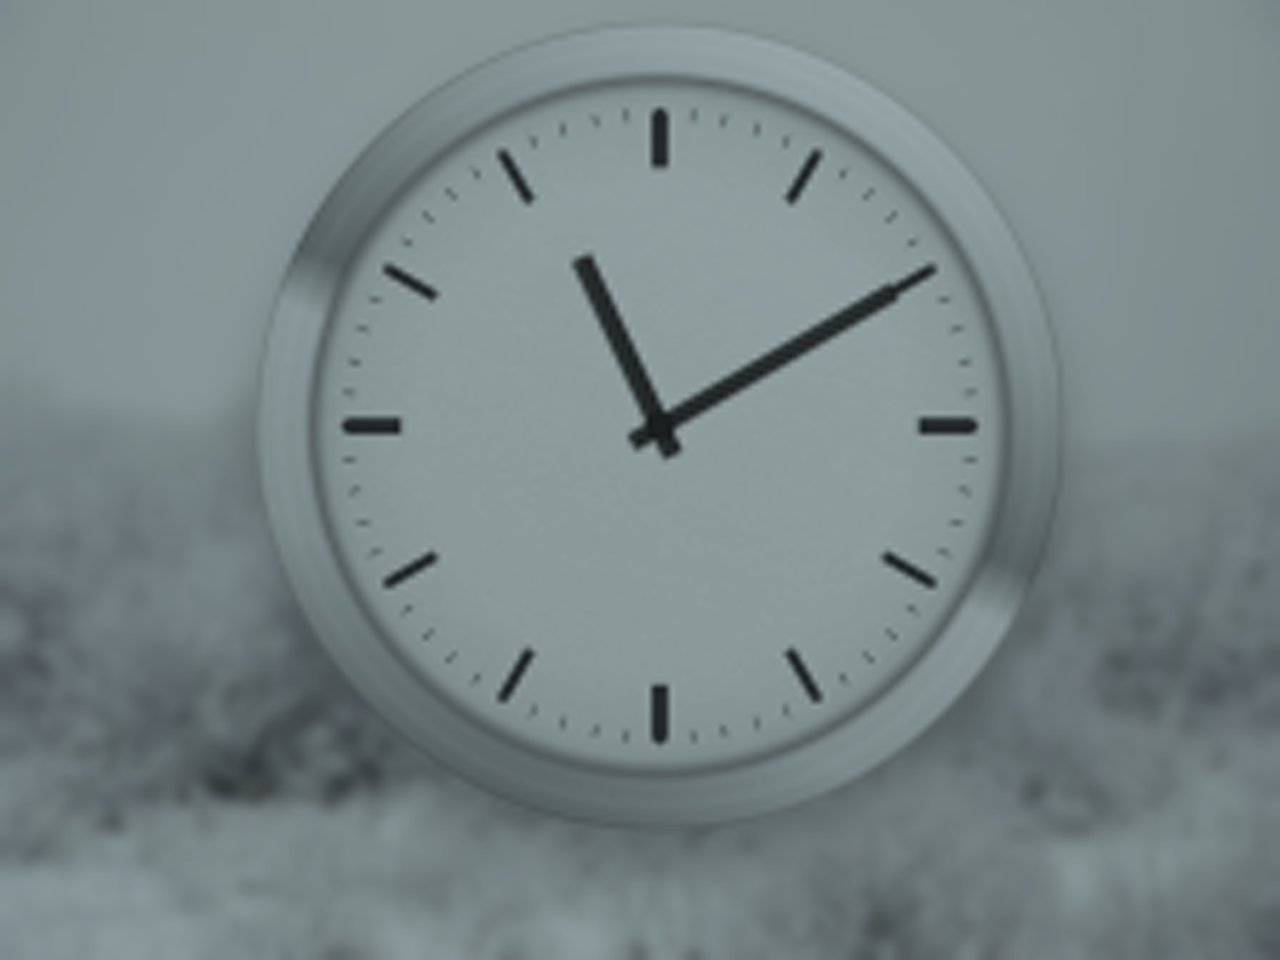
**11:10**
